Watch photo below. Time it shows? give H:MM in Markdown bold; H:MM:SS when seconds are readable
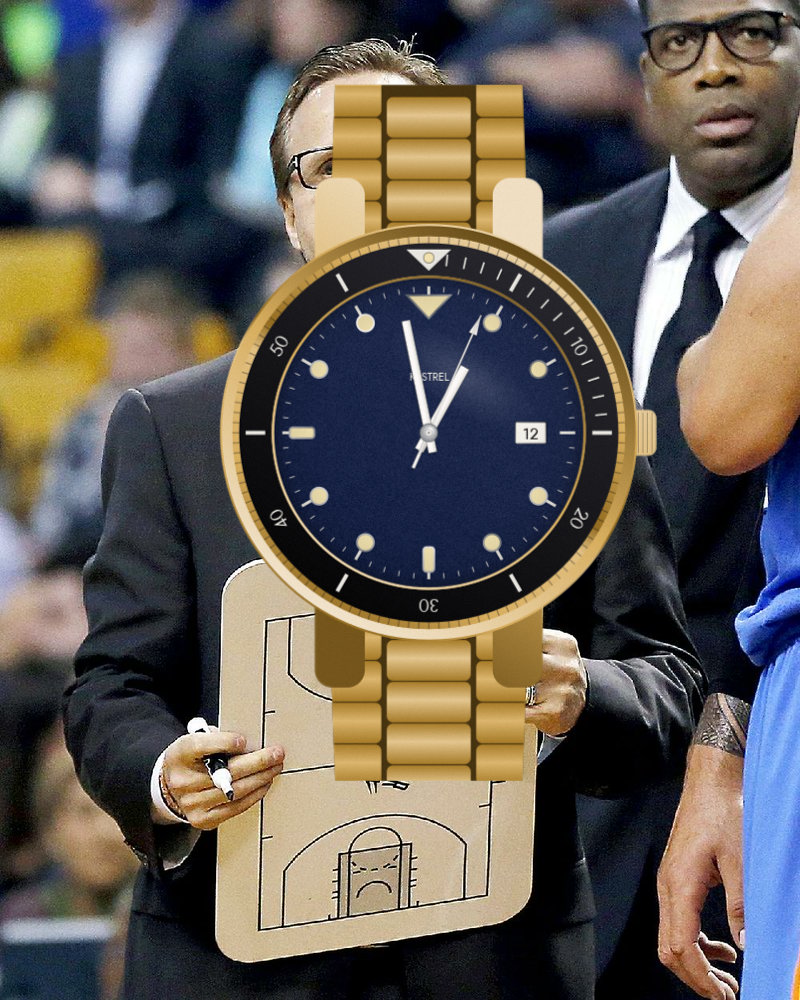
**12:58:04**
